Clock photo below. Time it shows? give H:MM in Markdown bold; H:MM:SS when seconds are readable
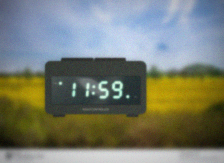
**11:59**
